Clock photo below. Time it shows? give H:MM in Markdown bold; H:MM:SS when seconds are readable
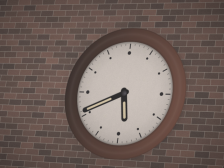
**5:41**
